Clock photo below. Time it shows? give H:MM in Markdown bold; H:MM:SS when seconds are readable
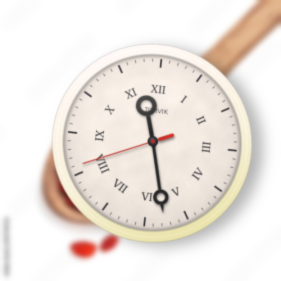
**11:27:41**
